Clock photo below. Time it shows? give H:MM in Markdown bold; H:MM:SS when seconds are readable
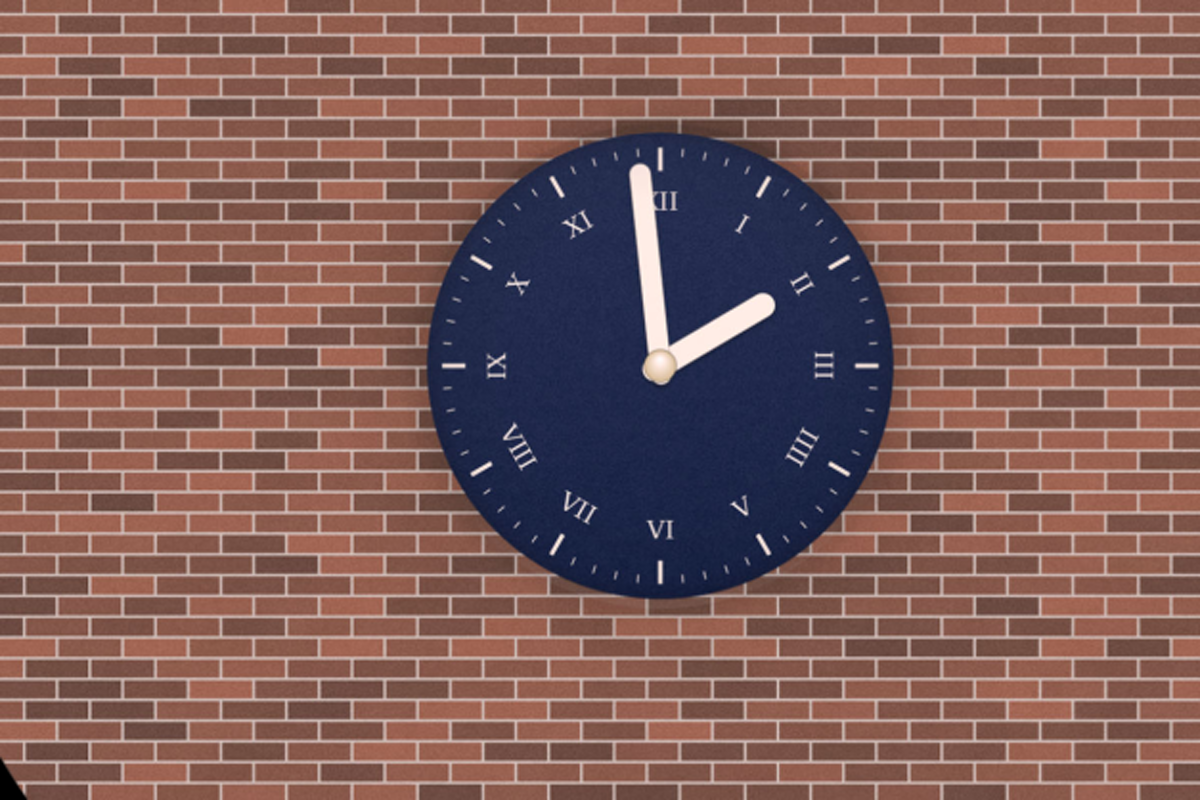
**1:59**
